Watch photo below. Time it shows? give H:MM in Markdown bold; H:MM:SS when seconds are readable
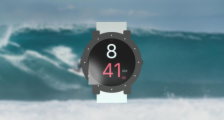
**8:41**
